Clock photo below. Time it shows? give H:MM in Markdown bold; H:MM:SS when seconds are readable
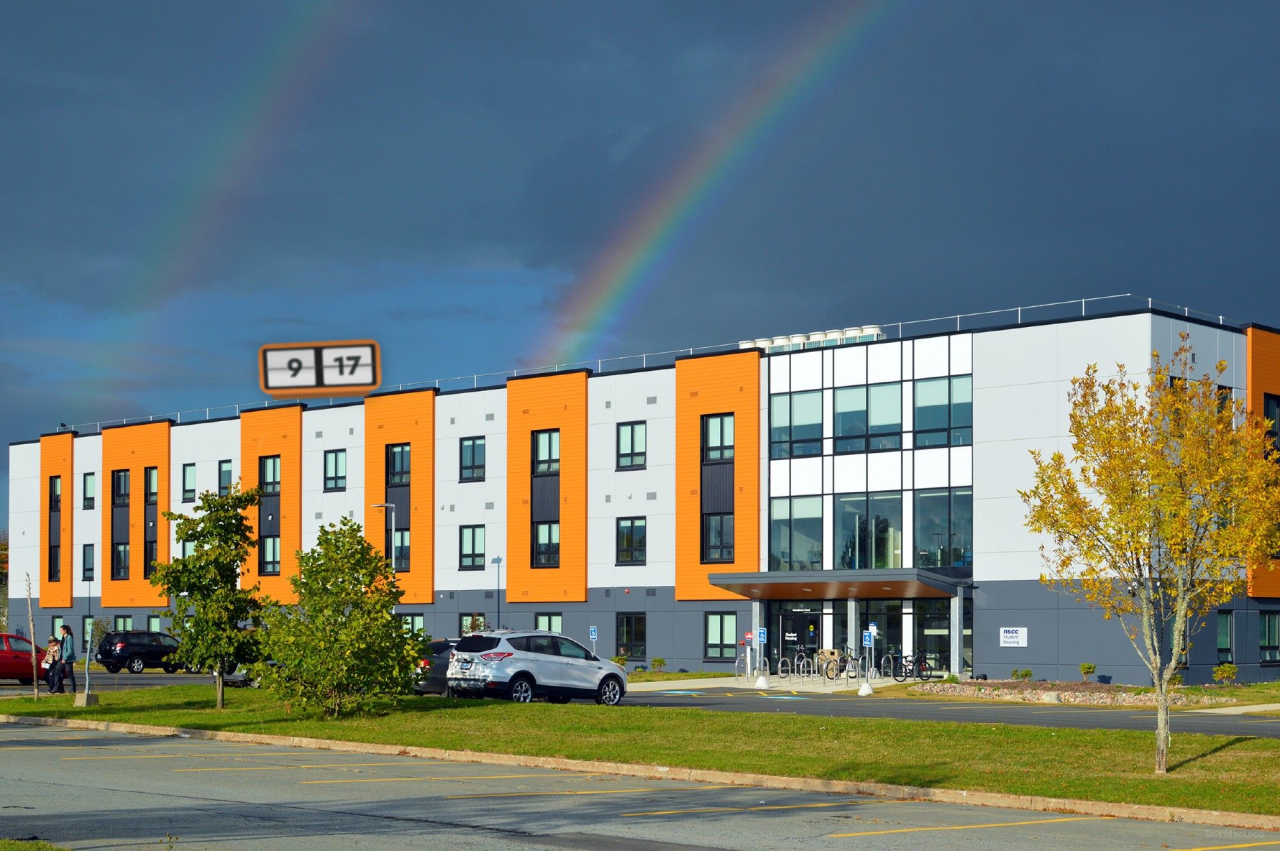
**9:17**
